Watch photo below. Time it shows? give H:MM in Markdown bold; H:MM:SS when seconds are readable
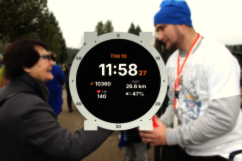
**11:58**
